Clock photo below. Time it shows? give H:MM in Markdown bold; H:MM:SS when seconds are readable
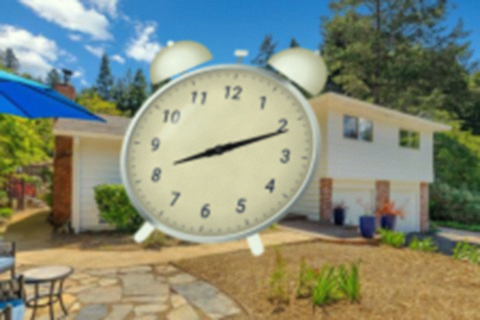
**8:11**
